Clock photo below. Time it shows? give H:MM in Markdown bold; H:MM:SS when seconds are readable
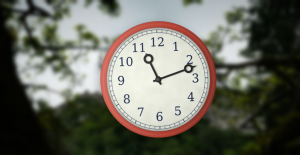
**11:12**
